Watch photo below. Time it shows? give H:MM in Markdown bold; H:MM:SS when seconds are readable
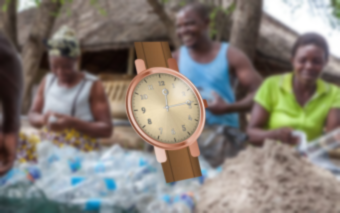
**12:14**
